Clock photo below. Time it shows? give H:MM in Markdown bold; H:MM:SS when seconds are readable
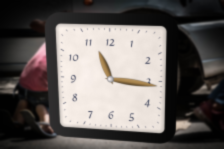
**11:16**
